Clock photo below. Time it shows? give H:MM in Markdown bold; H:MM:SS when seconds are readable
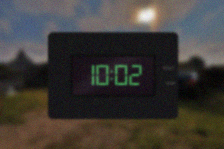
**10:02**
